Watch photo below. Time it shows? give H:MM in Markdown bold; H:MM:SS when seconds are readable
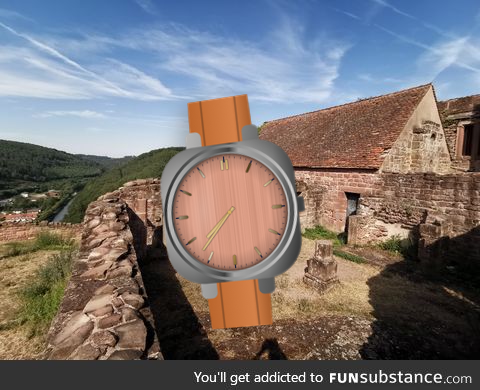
**7:37**
